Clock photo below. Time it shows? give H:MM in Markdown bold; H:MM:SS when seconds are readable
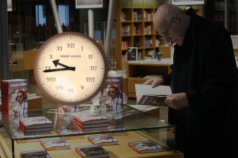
**9:44**
